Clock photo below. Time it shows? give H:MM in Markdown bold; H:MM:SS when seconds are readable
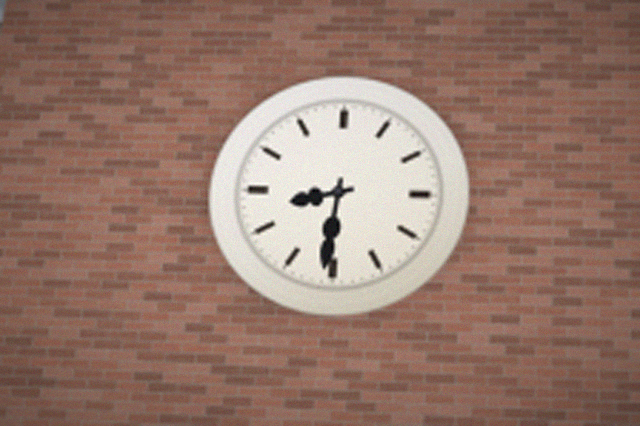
**8:31**
